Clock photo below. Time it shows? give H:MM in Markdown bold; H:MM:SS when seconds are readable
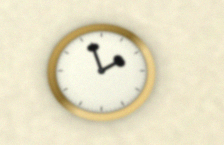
**1:57**
